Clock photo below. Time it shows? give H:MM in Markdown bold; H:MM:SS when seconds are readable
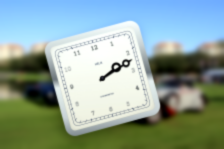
**2:12**
